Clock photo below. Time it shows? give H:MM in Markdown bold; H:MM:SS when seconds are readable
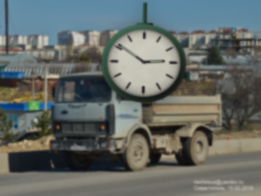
**2:51**
